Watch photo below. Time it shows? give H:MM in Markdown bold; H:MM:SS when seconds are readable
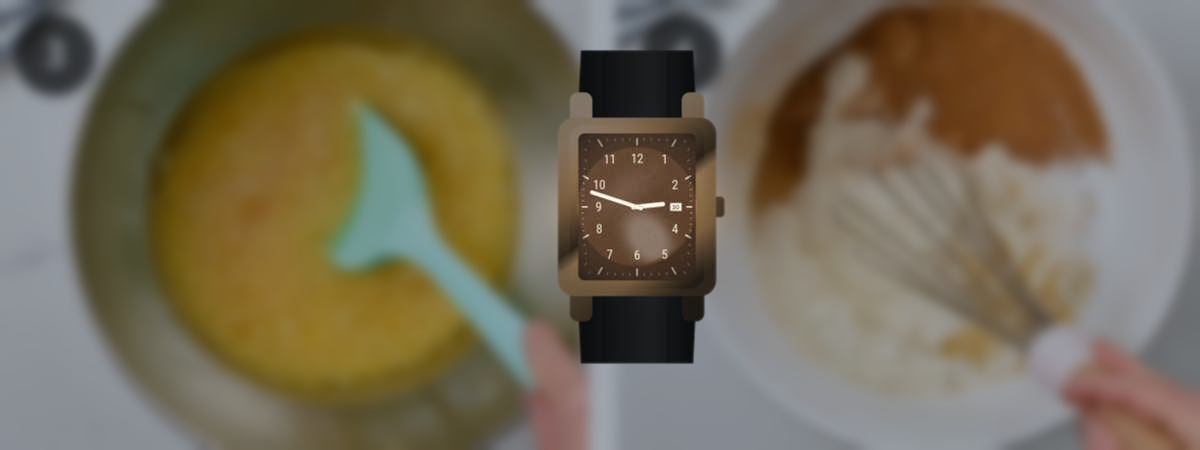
**2:48**
